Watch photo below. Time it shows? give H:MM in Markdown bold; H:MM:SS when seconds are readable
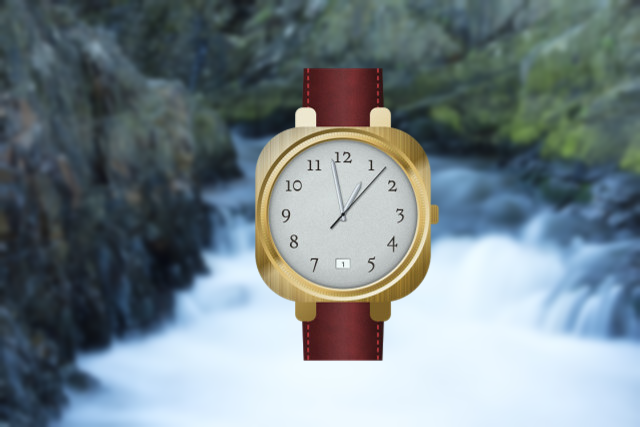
**12:58:07**
